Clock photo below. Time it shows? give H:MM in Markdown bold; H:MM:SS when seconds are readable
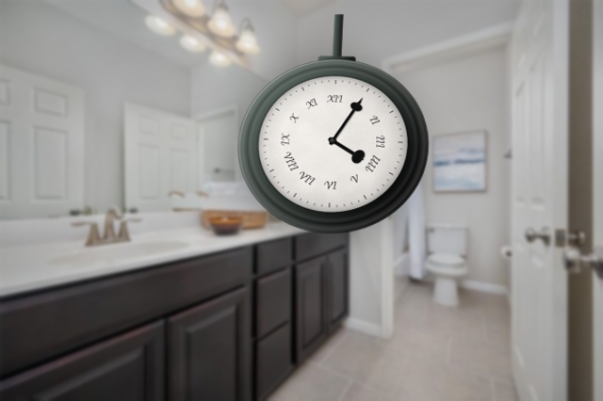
**4:05**
